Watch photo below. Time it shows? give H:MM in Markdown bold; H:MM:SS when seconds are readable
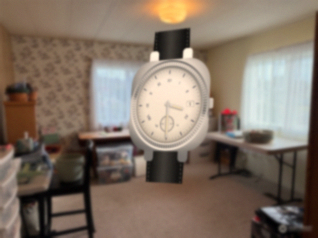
**3:30**
